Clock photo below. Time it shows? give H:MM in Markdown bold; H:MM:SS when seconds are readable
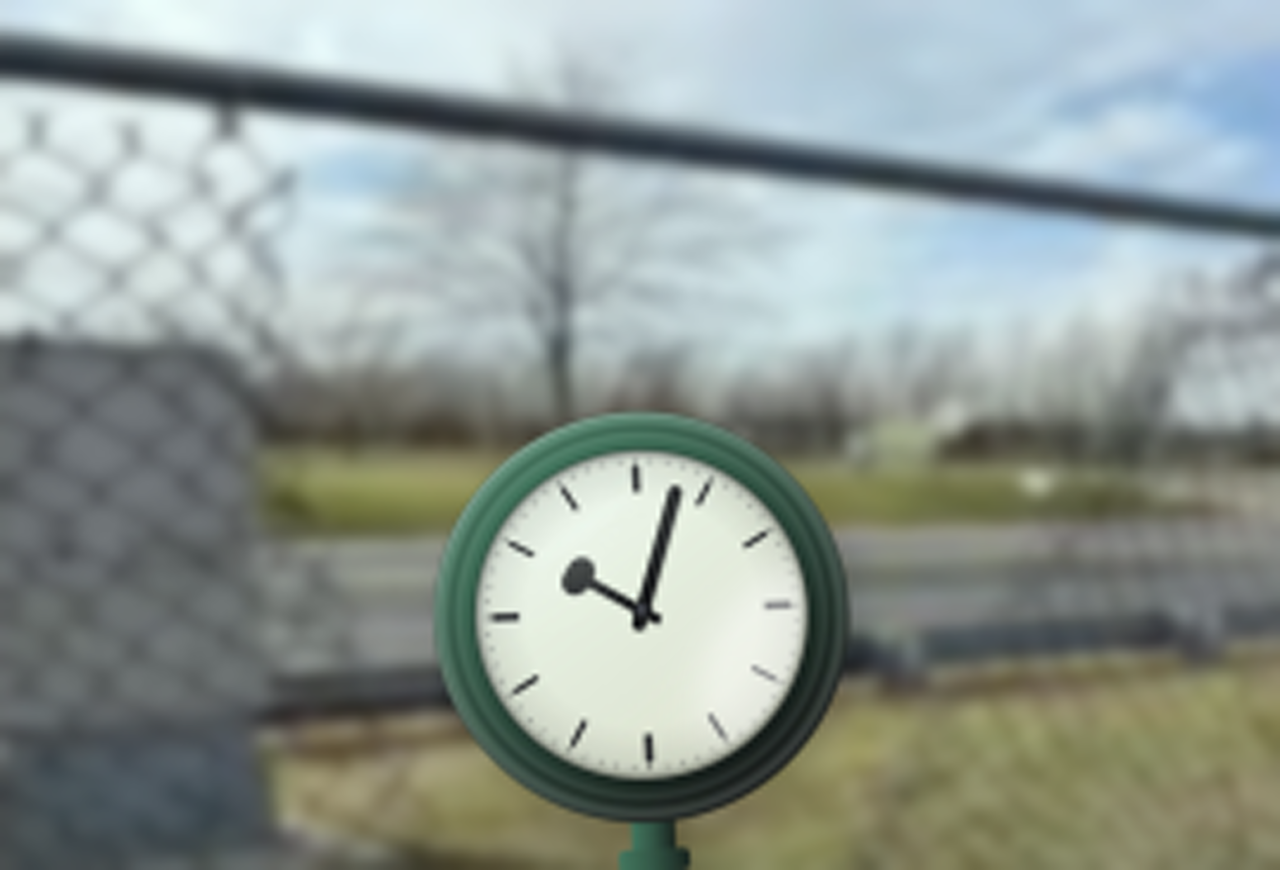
**10:03**
